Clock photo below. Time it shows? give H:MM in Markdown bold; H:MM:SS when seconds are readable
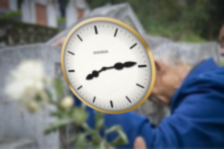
**8:14**
